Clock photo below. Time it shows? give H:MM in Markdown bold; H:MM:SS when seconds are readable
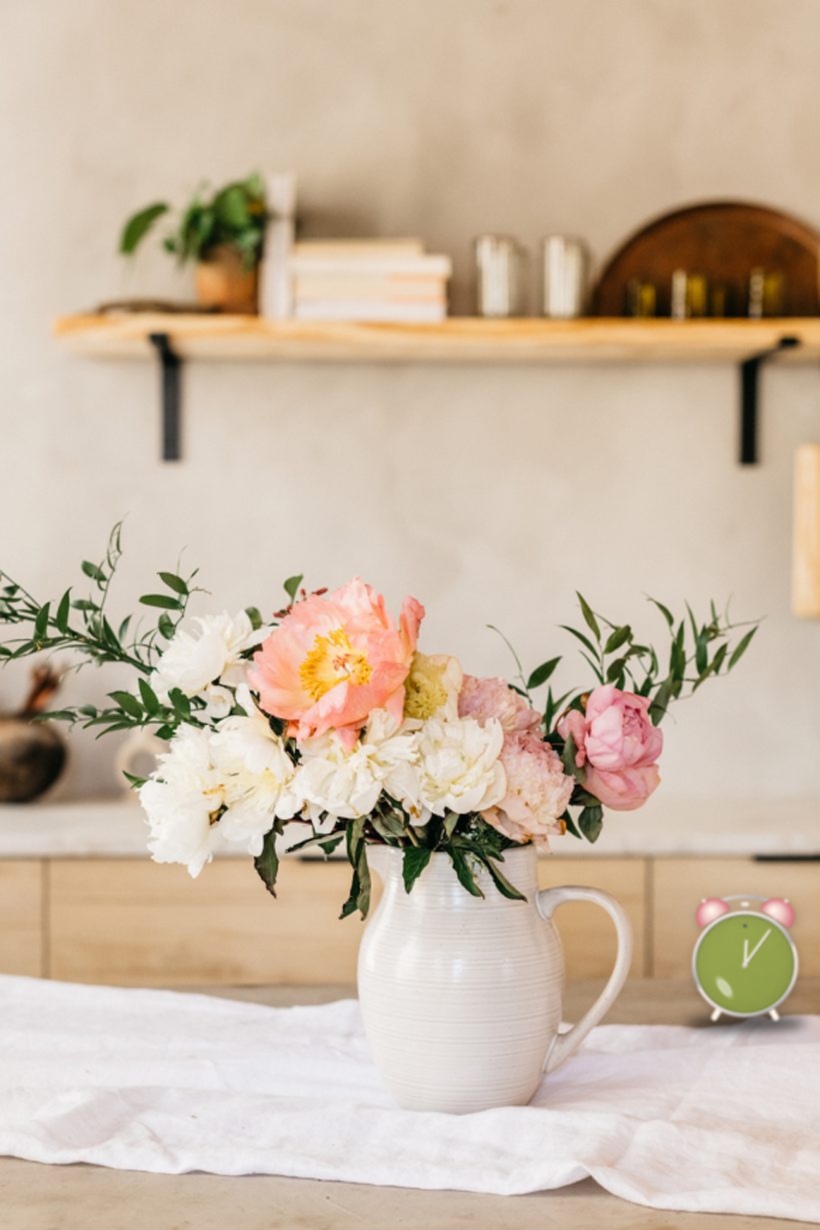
**12:06**
